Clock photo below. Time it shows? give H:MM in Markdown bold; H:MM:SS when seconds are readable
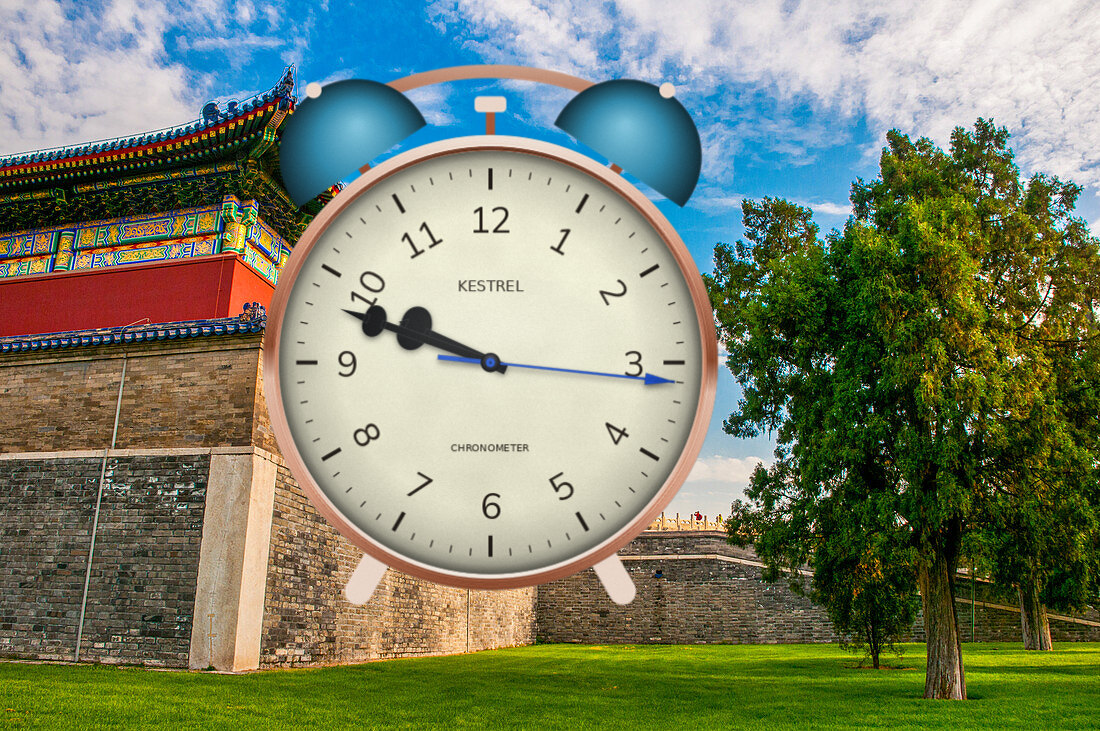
**9:48:16**
